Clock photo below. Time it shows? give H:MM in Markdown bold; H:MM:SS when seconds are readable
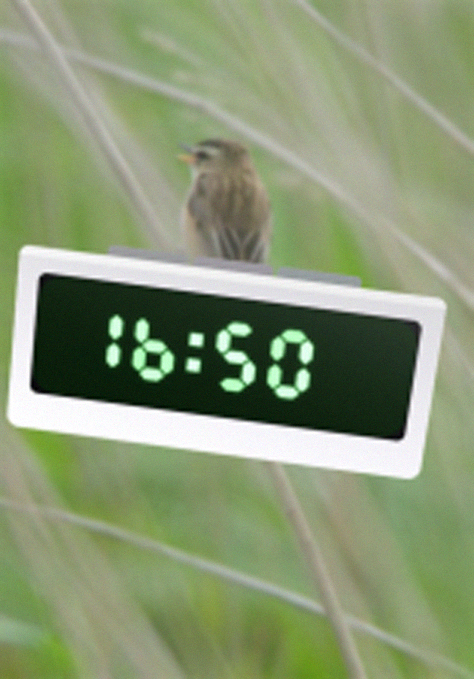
**16:50**
